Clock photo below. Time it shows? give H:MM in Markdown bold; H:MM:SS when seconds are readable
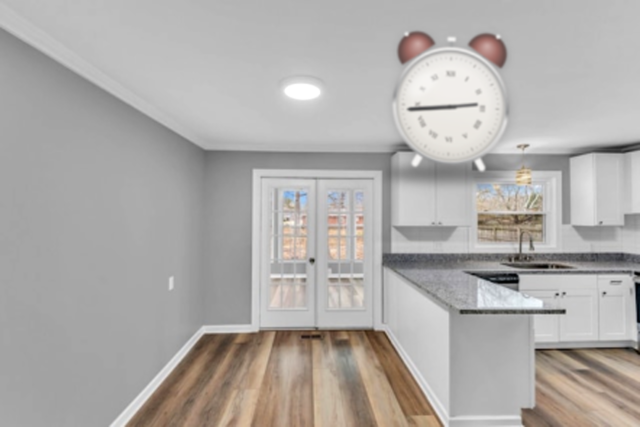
**2:44**
